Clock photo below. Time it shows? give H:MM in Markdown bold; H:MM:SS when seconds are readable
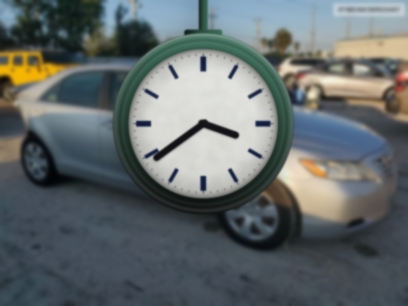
**3:39**
